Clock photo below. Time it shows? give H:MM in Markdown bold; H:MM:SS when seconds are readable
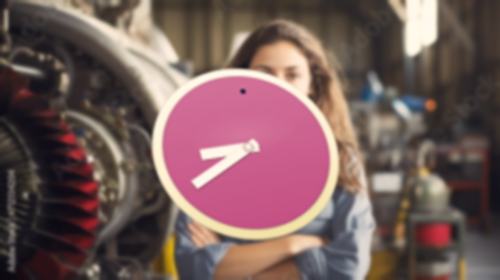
**8:39**
